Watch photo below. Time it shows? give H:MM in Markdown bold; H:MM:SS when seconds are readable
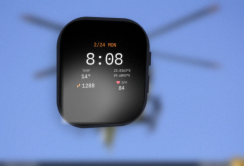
**8:08**
